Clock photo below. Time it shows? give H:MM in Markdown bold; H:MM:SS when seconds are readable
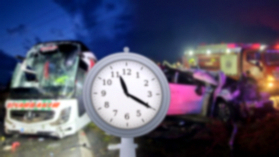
**11:20**
